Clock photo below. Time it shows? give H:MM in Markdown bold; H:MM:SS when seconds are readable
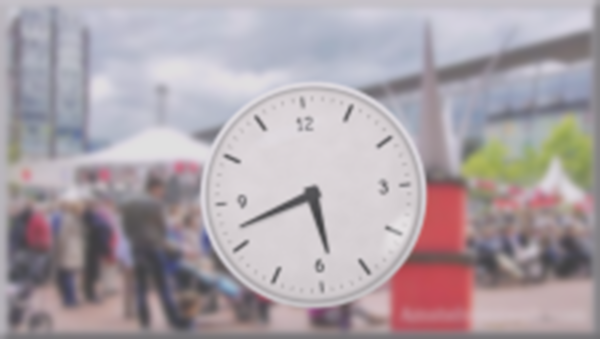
**5:42**
